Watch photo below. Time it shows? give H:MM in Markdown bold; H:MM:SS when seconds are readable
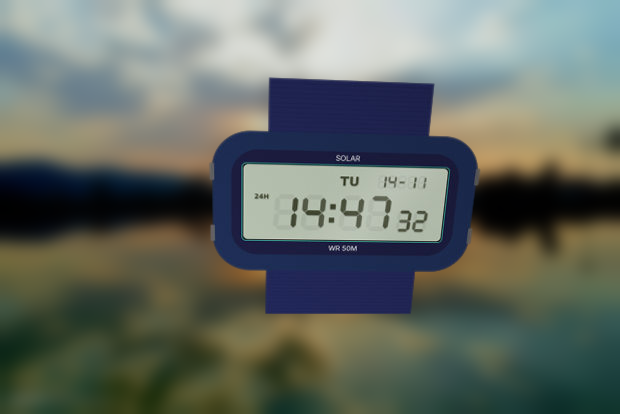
**14:47:32**
